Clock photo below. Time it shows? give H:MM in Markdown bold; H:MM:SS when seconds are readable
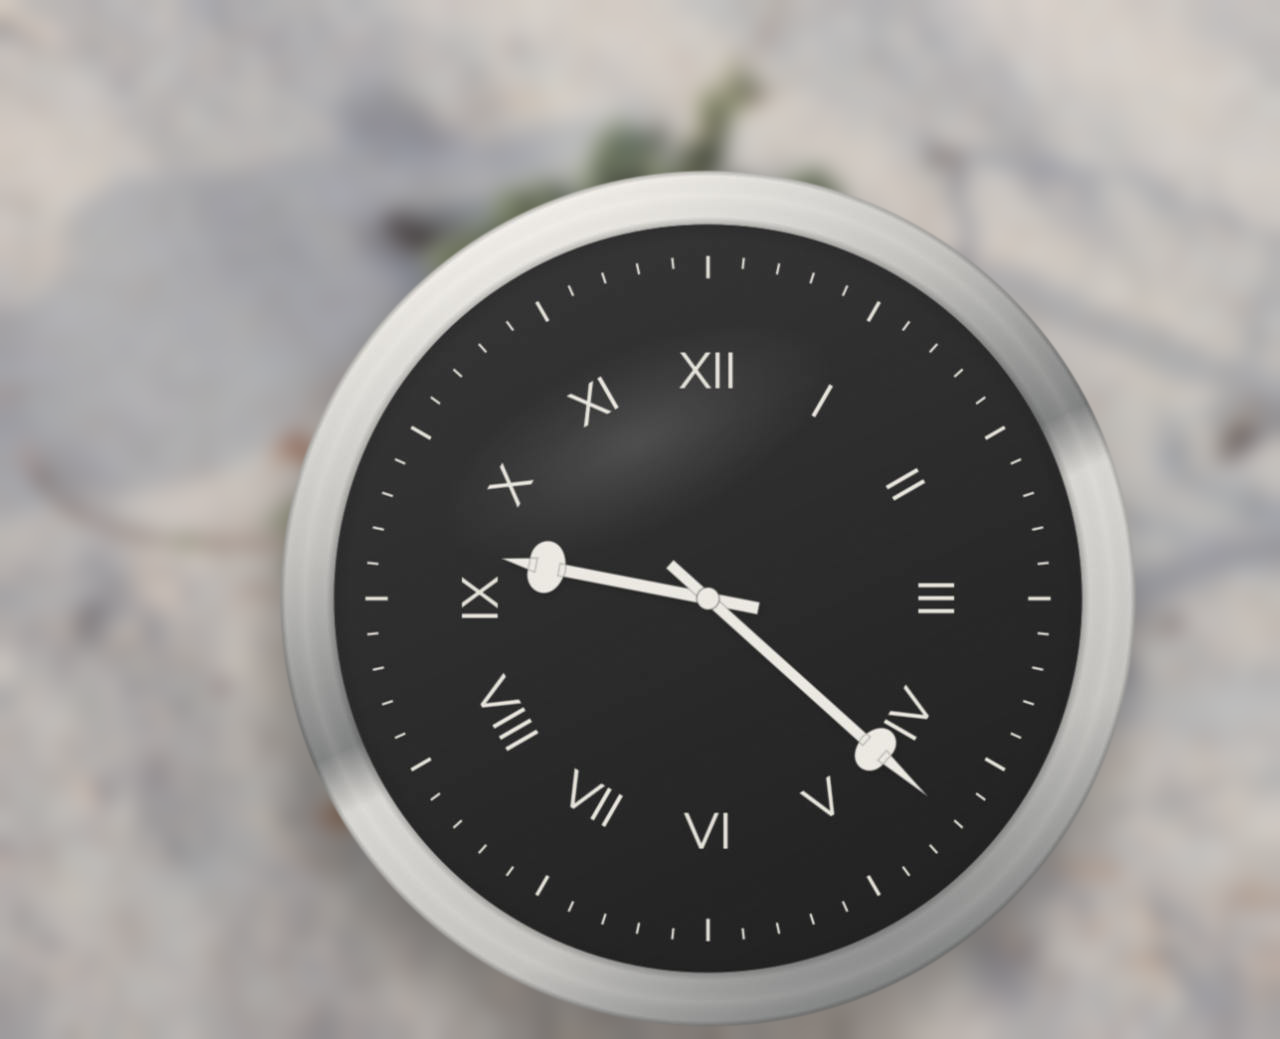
**9:22**
